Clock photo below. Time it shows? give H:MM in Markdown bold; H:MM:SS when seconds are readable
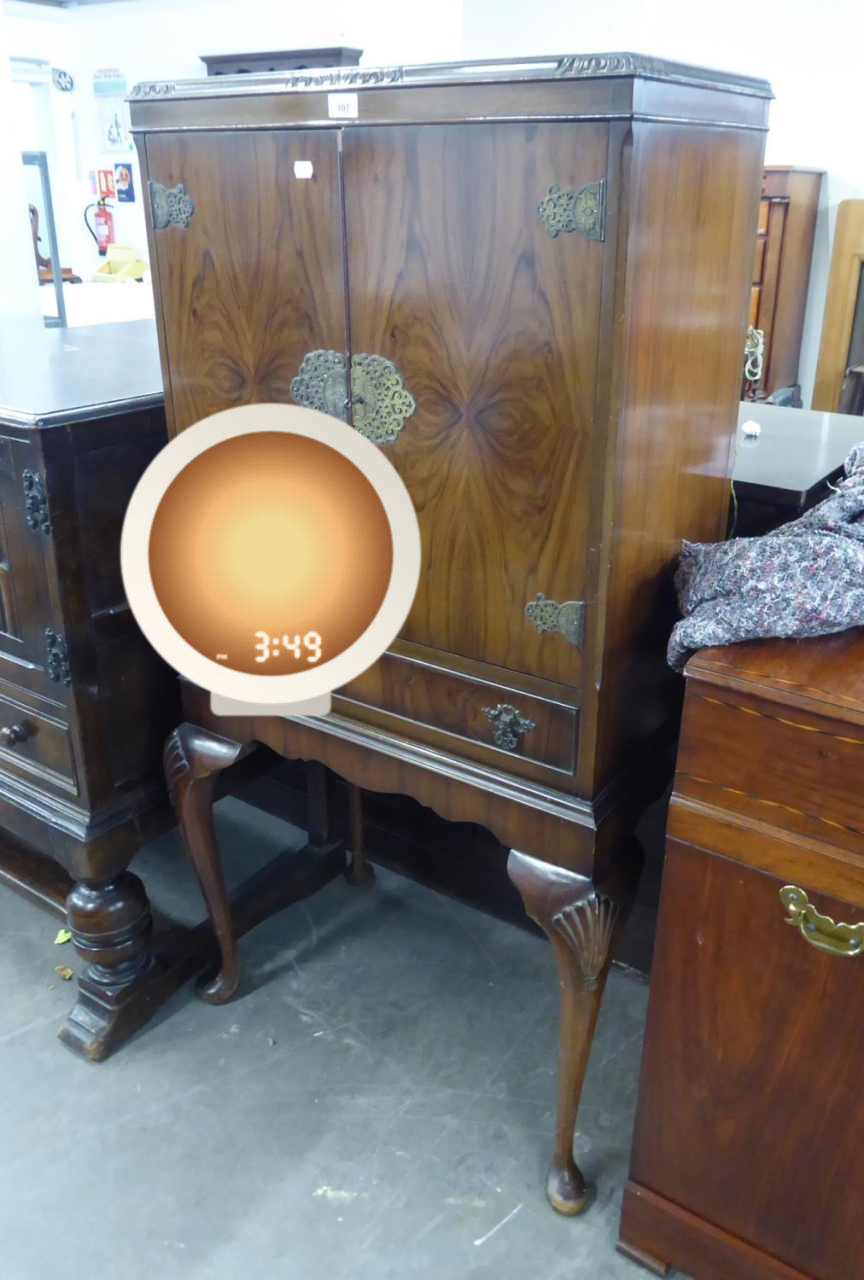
**3:49**
